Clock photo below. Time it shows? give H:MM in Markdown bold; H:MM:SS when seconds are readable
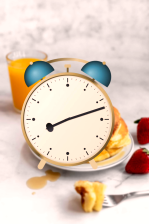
**8:12**
